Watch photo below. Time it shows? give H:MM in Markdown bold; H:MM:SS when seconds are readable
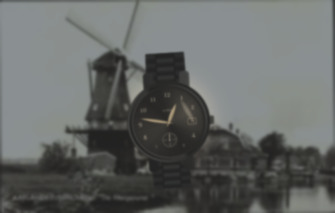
**12:47**
